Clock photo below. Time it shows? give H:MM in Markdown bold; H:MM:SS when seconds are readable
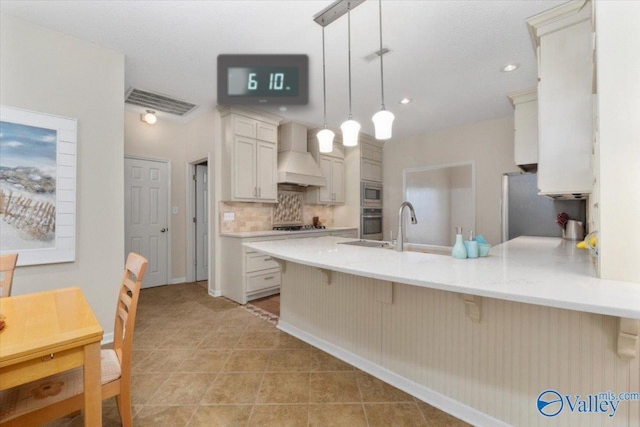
**6:10**
